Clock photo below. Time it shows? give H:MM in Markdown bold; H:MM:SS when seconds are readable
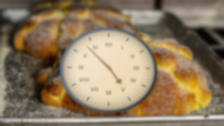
**4:53**
